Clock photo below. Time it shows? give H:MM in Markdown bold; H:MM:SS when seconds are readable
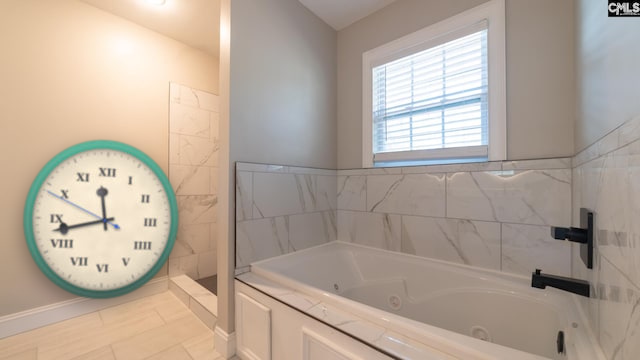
**11:42:49**
